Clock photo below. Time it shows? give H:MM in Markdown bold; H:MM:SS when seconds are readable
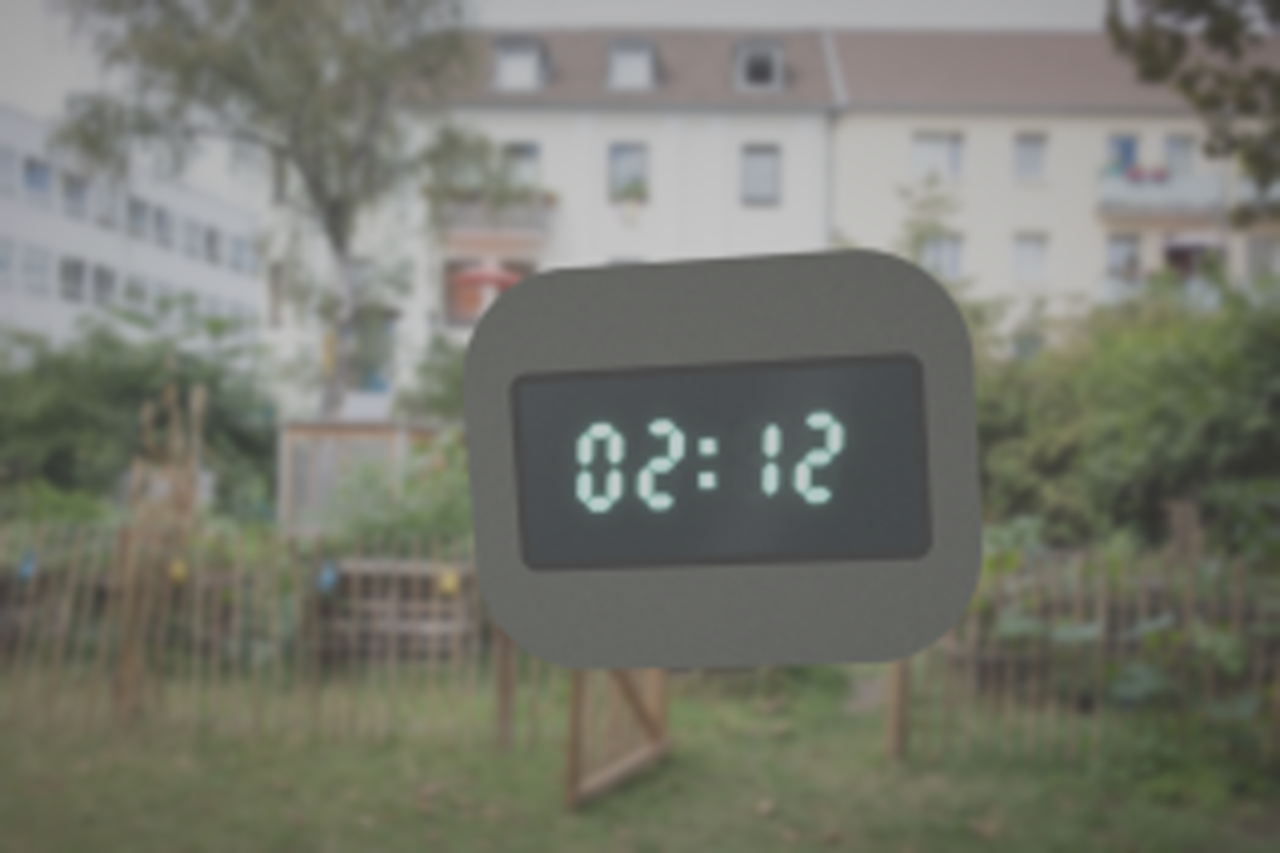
**2:12**
